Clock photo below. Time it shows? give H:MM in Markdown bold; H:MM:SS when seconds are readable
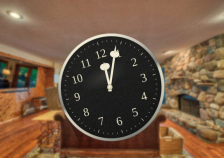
**12:04**
